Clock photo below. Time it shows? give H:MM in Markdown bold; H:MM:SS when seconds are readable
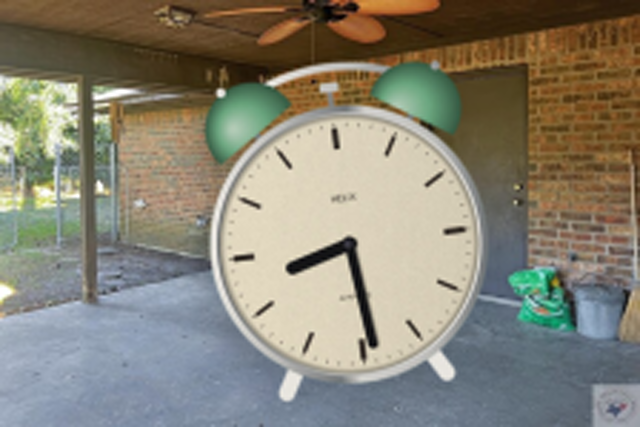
**8:29**
